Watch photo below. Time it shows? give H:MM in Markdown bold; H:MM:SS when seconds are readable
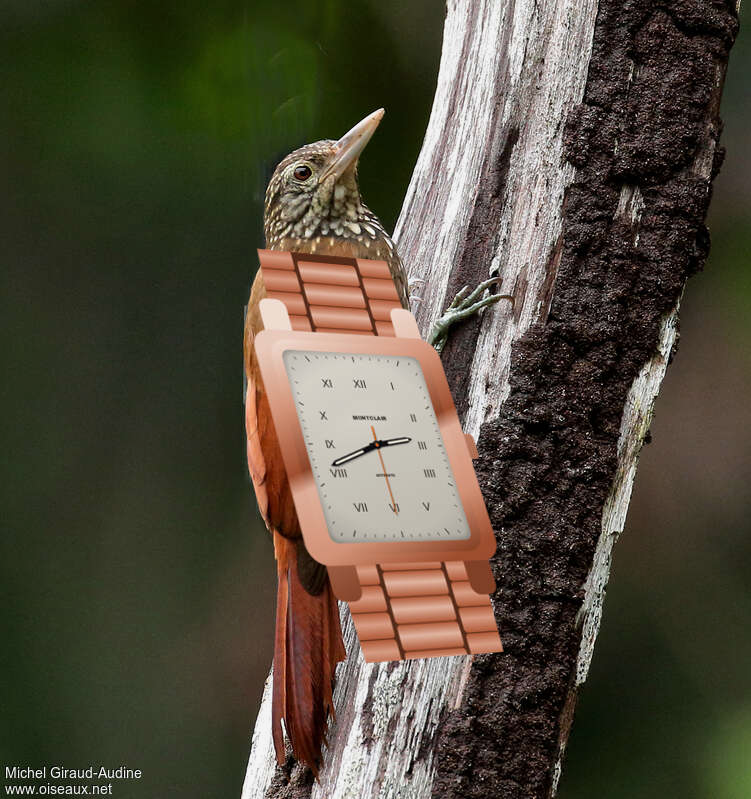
**2:41:30**
